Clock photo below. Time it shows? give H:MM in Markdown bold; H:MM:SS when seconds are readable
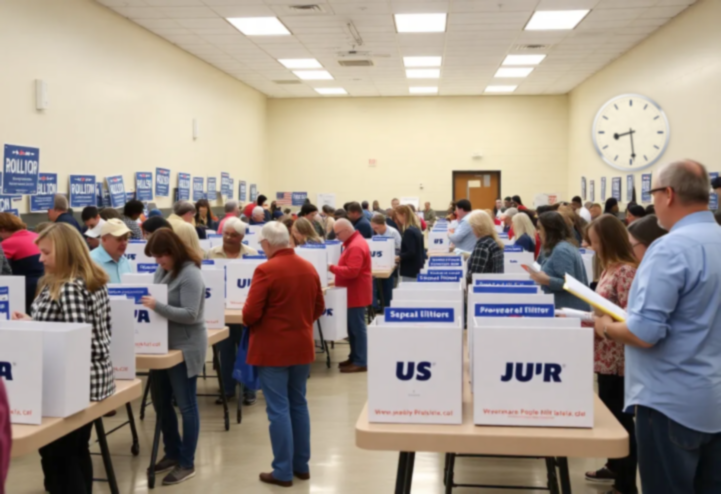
**8:29**
